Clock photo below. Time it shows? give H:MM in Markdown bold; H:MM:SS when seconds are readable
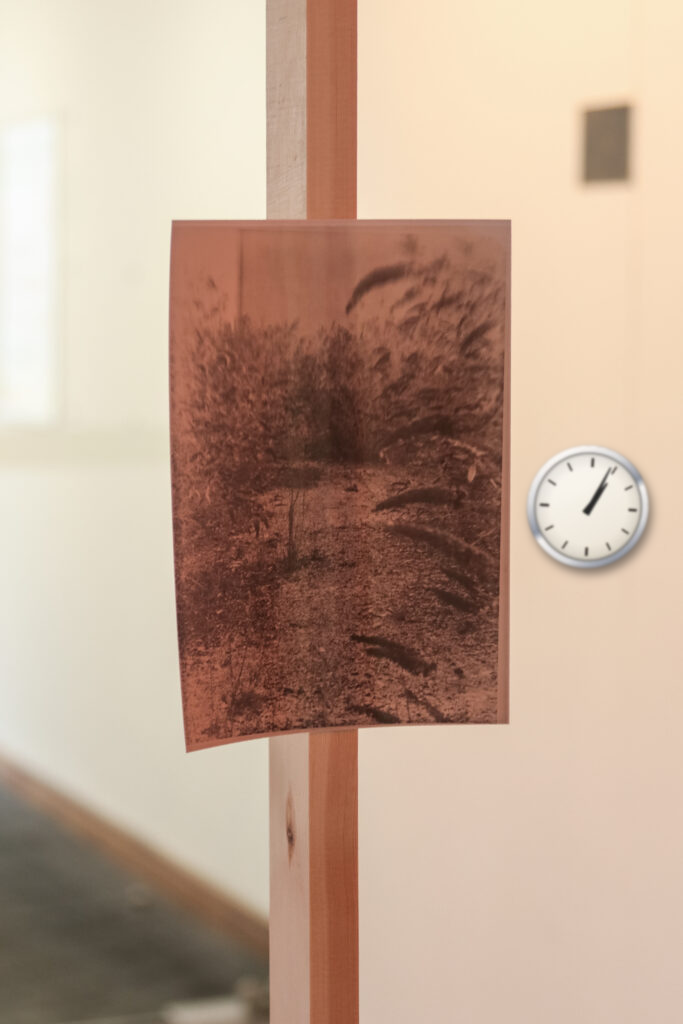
**1:04**
